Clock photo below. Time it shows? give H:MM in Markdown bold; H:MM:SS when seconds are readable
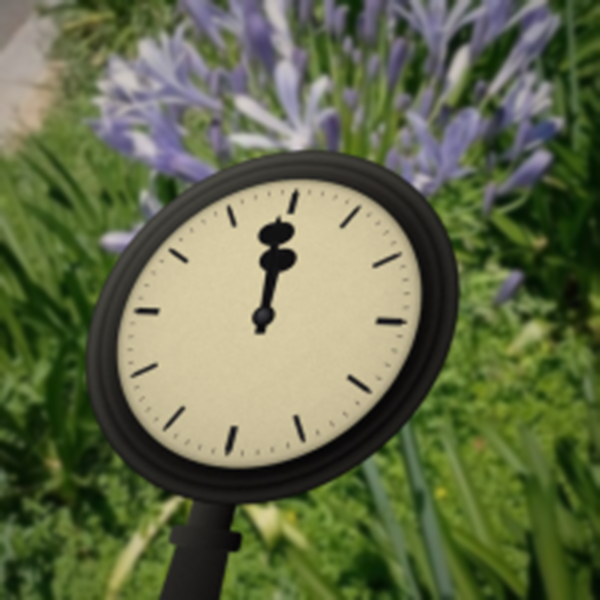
**11:59**
